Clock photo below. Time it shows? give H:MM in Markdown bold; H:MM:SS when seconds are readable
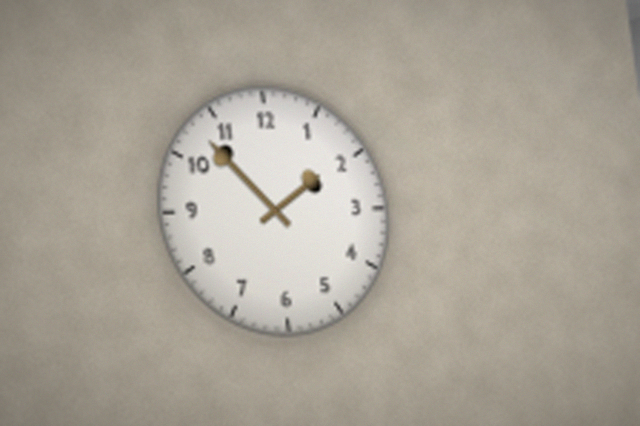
**1:53**
